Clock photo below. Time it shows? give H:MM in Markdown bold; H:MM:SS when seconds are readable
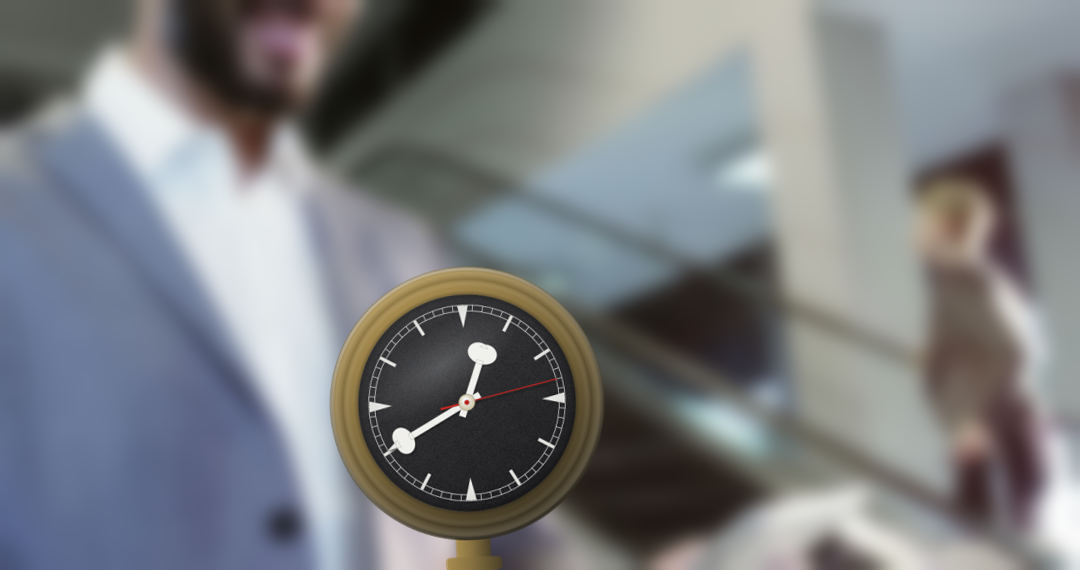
**12:40:13**
